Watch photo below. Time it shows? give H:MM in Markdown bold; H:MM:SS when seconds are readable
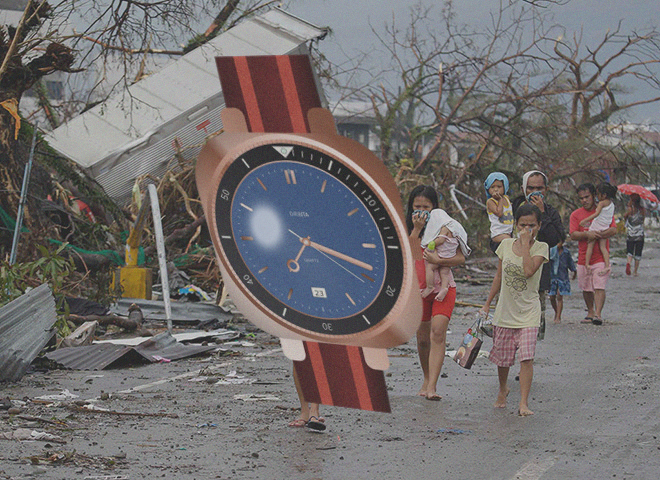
**7:18:21**
